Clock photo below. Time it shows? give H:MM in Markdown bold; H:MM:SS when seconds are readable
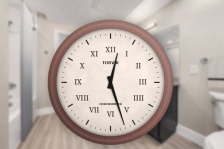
**12:27**
